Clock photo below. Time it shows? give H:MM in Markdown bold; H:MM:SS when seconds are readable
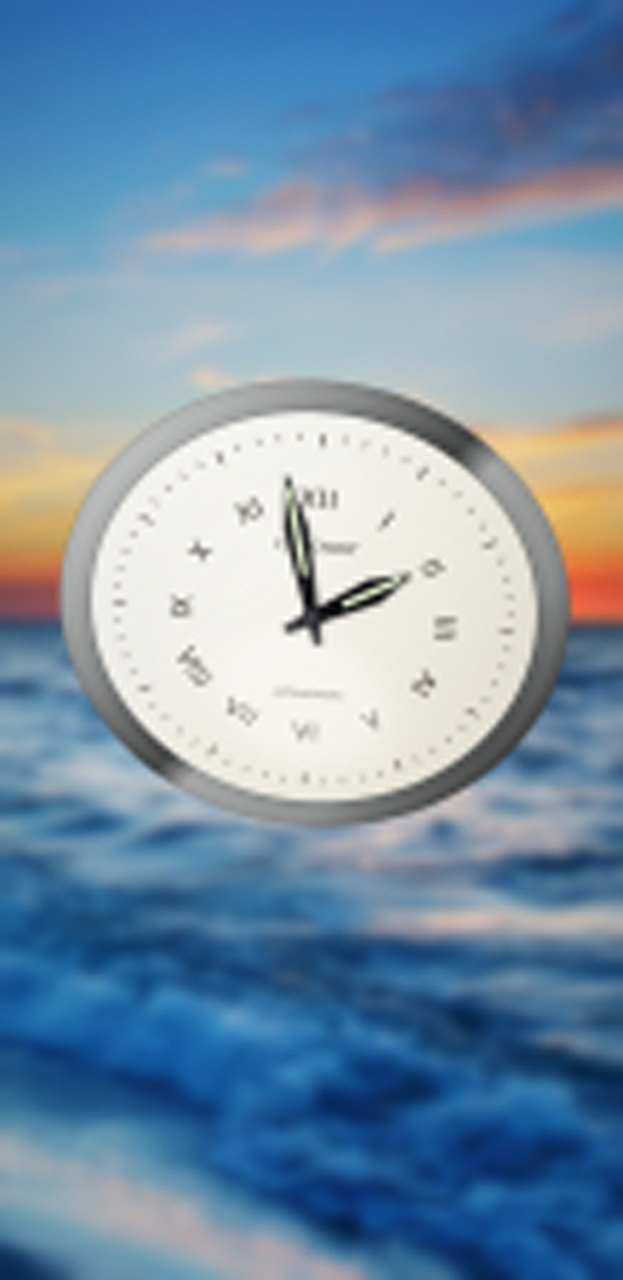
**1:58**
